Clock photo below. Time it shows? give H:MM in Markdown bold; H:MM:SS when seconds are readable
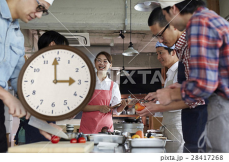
**2:59**
